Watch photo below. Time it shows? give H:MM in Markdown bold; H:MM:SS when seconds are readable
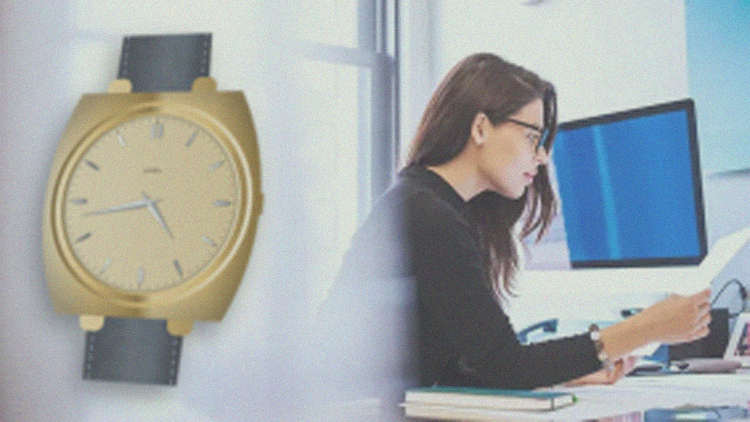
**4:43**
